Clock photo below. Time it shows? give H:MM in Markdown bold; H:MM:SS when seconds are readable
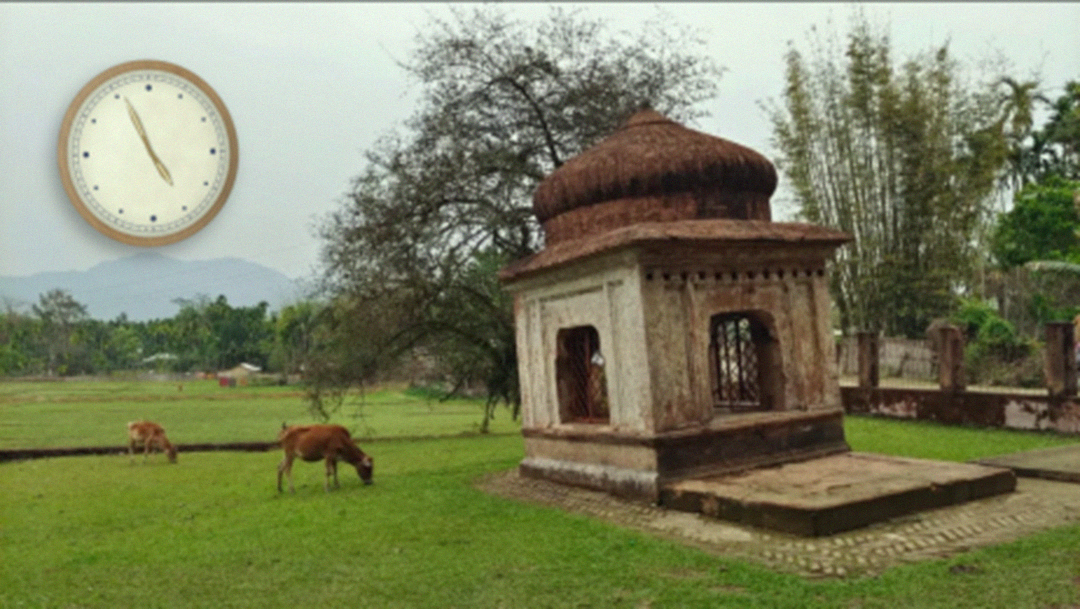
**4:56**
